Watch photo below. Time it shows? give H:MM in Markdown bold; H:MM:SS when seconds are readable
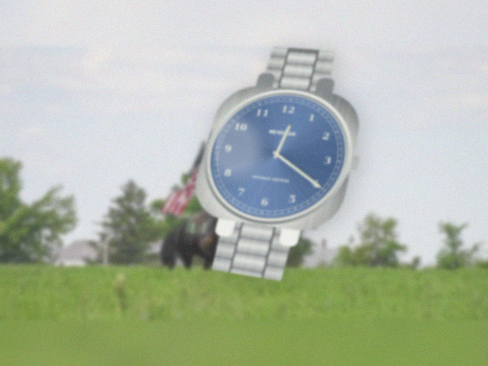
**12:20**
